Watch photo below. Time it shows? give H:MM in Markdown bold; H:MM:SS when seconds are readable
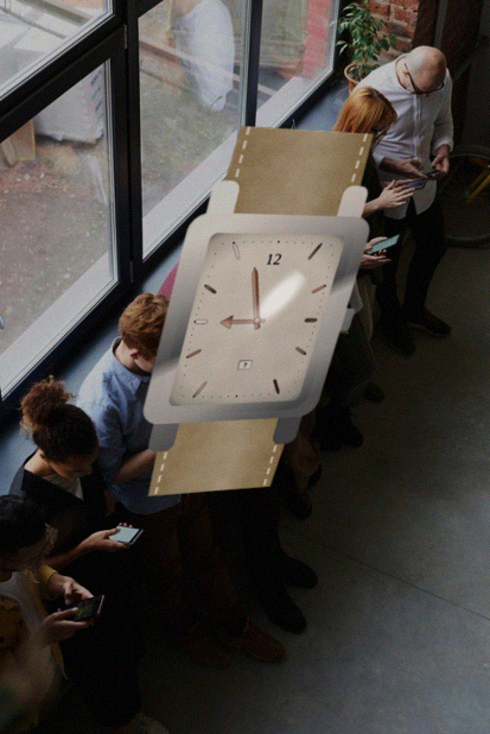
**8:57**
